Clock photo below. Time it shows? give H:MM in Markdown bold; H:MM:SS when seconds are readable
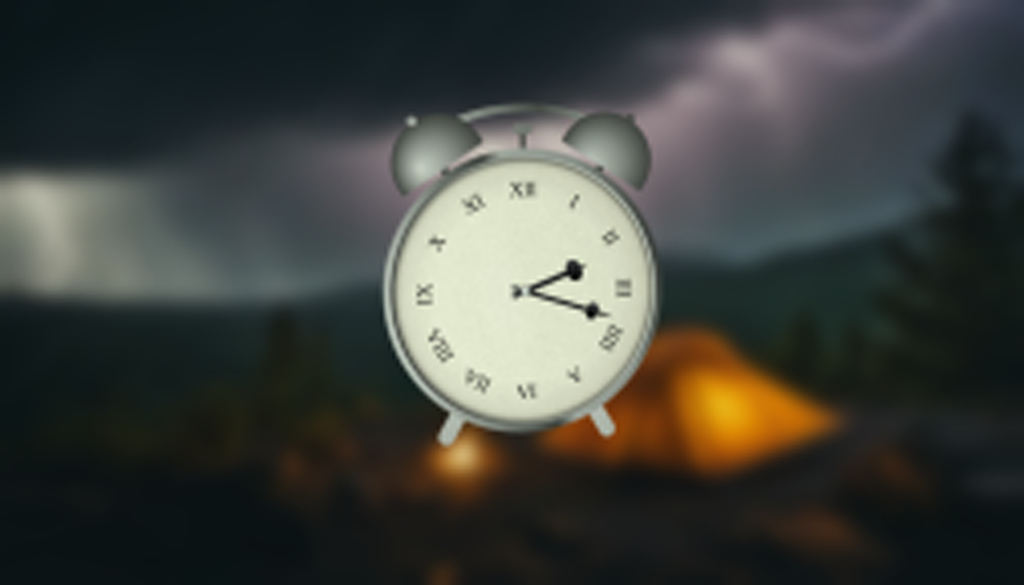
**2:18**
